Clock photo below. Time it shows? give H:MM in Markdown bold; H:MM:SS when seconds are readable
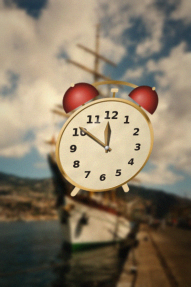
**11:51**
